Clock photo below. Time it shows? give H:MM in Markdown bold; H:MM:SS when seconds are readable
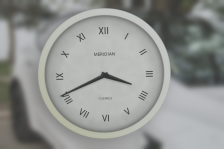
**3:41**
